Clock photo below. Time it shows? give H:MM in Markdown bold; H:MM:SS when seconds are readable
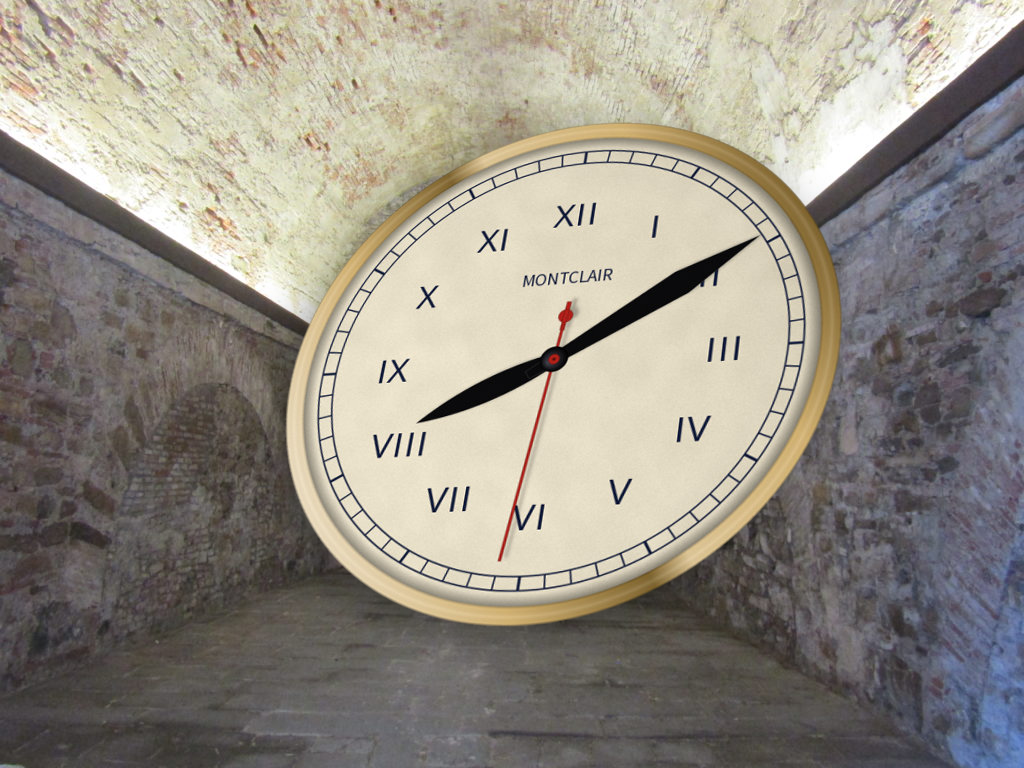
**8:09:31**
